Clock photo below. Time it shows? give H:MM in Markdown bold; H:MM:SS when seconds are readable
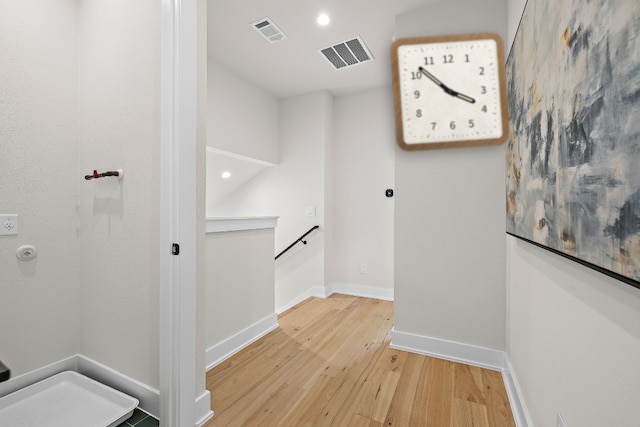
**3:52**
